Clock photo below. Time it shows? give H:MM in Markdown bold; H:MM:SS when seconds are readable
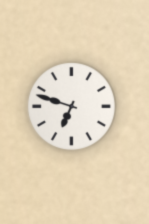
**6:48**
